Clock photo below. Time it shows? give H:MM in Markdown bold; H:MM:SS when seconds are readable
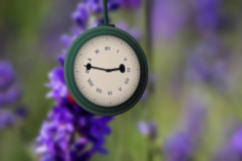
**2:47**
